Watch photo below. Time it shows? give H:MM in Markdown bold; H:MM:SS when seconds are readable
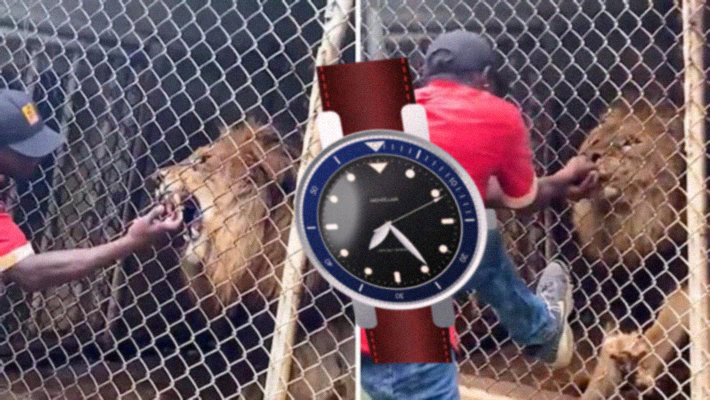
**7:24:11**
